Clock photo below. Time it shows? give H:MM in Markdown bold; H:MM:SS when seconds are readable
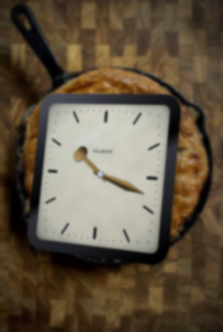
**10:18**
